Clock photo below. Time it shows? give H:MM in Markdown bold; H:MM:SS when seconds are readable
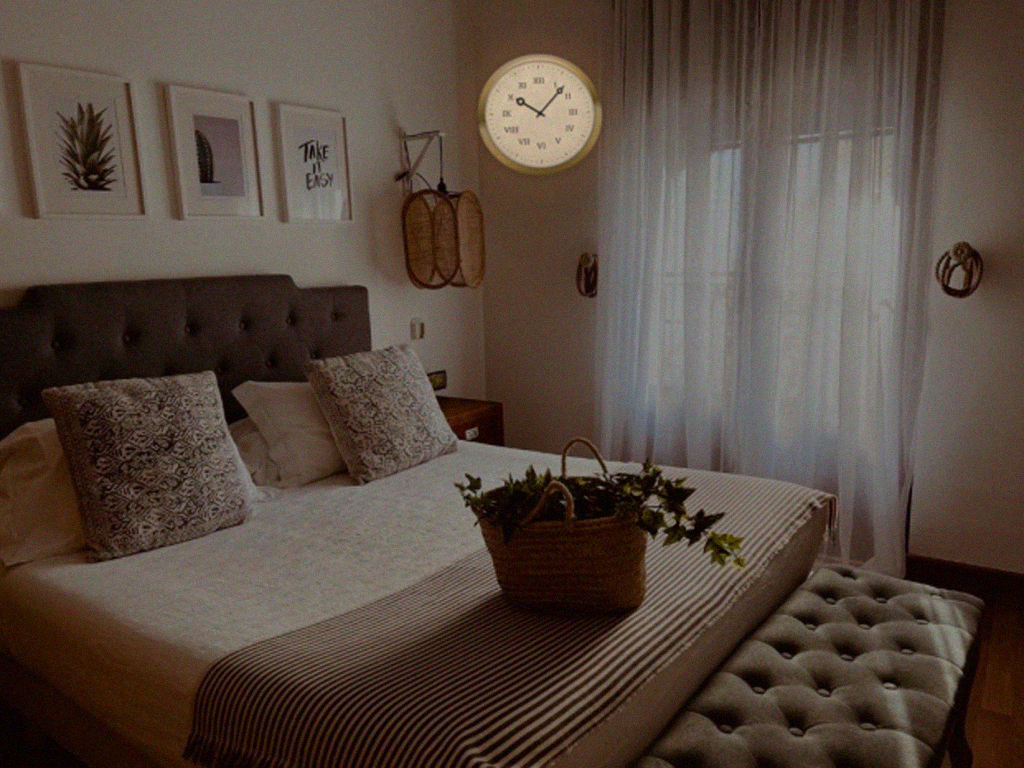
**10:07**
